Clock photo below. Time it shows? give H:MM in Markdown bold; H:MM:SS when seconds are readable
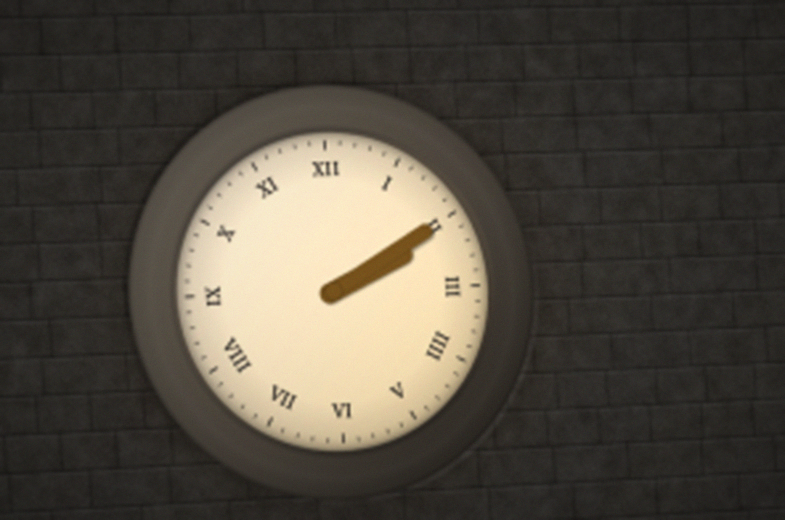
**2:10**
